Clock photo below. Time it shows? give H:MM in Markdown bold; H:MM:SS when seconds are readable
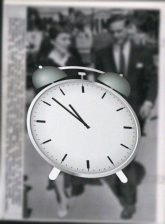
**10:52**
